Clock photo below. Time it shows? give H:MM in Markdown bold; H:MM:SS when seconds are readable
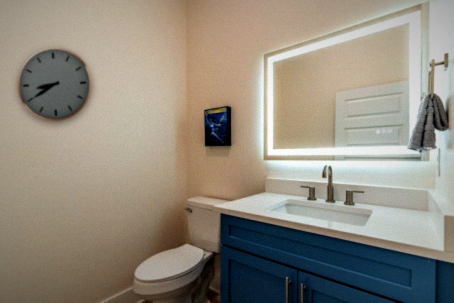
**8:40**
